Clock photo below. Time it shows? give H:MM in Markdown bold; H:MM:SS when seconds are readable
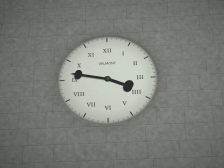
**3:47**
